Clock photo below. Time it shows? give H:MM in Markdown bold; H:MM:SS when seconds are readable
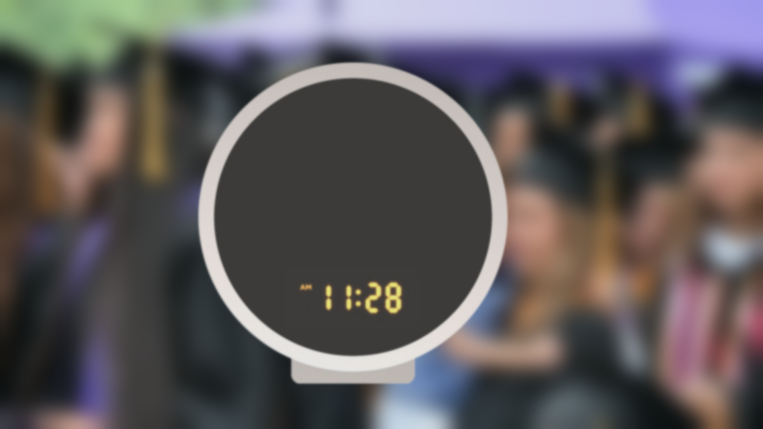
**11:28**
